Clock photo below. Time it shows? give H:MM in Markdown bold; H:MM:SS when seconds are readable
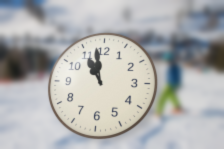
**10:58**
